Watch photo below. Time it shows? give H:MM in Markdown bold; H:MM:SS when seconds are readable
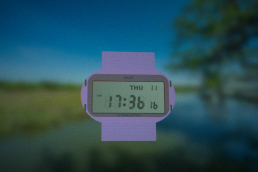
**17:36:16**
